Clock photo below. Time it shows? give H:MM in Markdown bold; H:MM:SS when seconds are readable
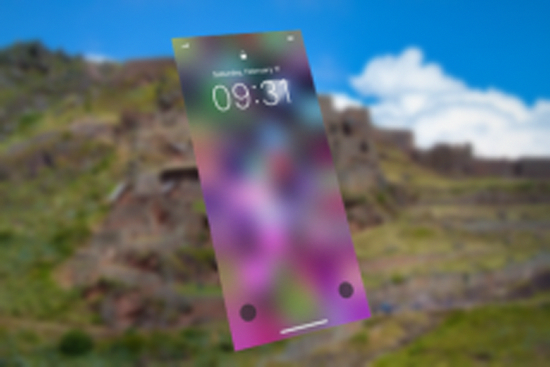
**9:31**
